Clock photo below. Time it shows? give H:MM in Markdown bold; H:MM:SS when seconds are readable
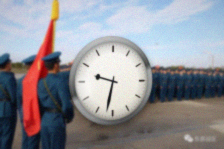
**9:32**
